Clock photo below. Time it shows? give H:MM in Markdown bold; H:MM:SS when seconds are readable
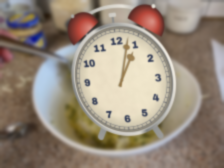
**1:03**
